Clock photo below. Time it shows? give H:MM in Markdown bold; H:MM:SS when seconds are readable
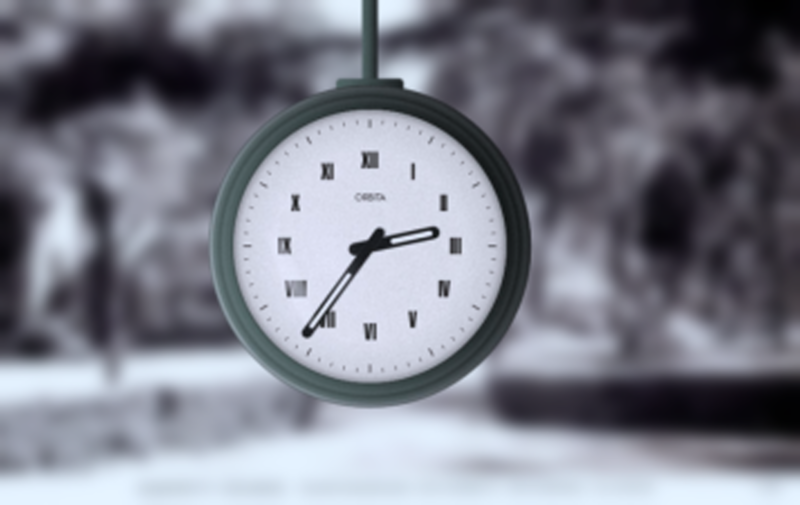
**2:36**
